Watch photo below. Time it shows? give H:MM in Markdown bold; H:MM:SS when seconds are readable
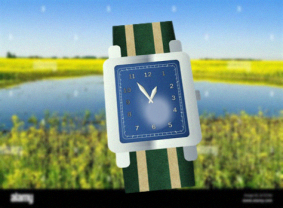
**12:55**
